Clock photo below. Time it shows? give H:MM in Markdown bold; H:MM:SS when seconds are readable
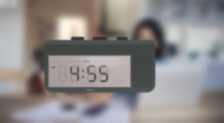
**4:55**
